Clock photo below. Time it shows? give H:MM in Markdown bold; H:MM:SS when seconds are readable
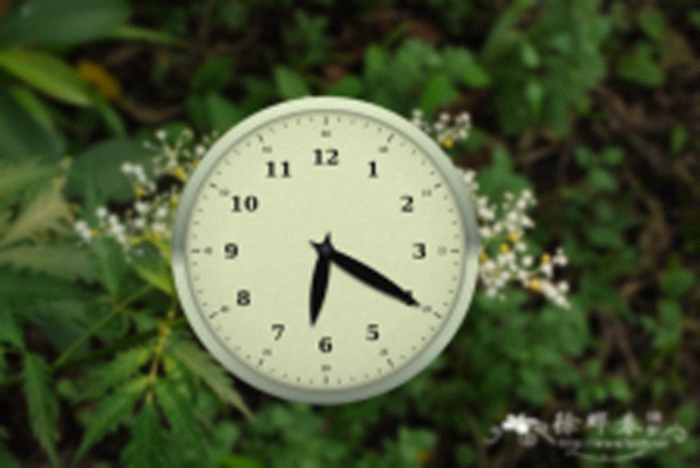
**6:20**
